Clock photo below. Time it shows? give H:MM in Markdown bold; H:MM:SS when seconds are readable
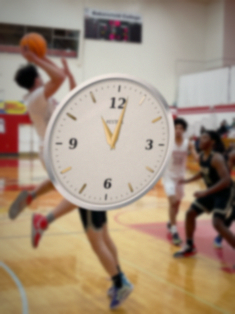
**11:02**
